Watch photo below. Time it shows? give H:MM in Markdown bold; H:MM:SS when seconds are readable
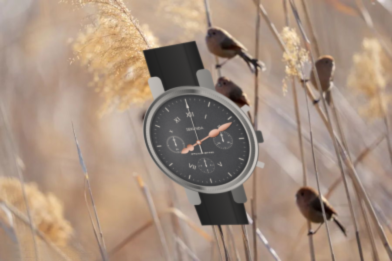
**8:11**
